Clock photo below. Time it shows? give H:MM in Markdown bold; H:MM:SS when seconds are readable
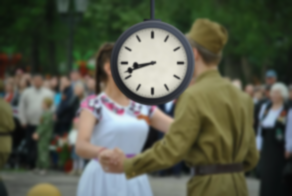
**8:42**
